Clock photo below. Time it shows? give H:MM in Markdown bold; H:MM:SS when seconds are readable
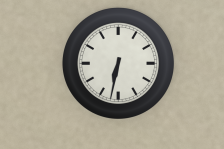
**6:32**
